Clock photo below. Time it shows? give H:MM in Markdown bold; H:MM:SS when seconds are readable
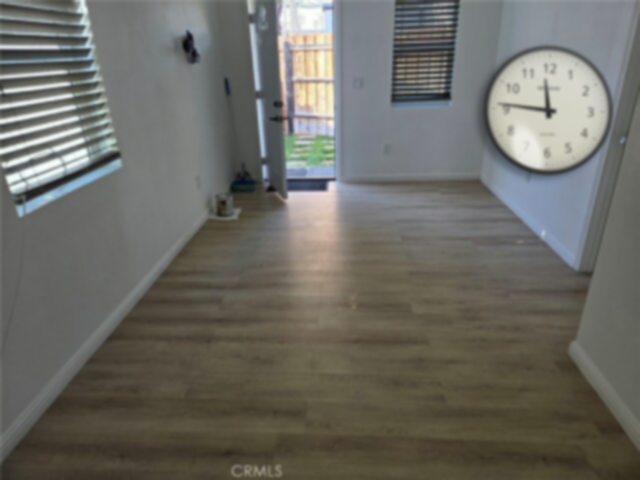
**11:46**
